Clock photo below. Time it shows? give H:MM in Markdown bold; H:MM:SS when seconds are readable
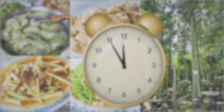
**11:55**
